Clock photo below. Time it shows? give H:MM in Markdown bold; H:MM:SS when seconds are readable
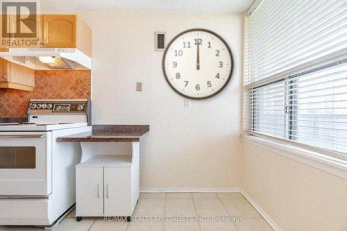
**12:00**
